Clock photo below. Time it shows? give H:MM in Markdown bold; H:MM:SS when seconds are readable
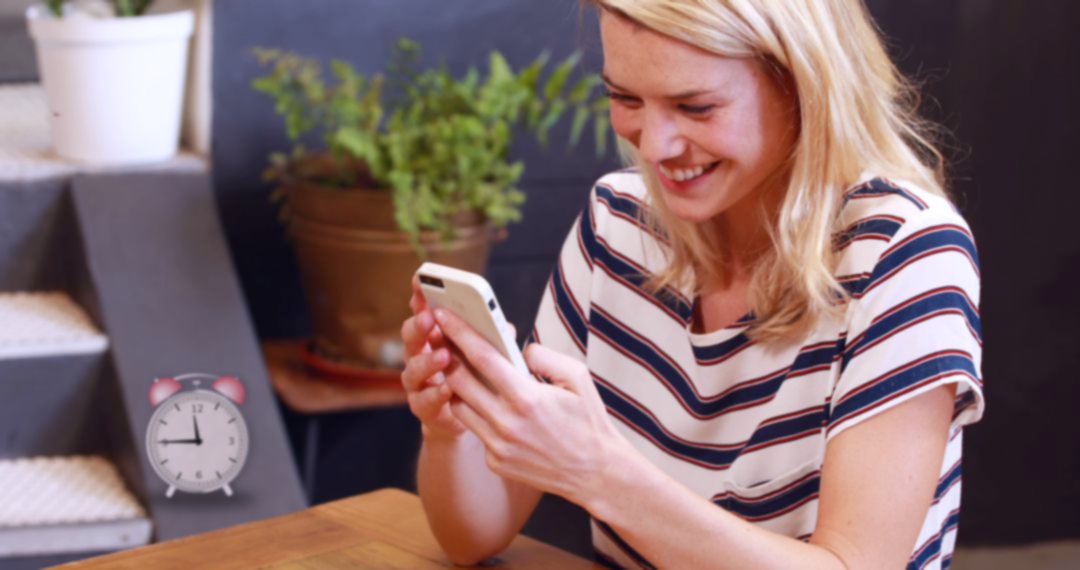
**11:45**
